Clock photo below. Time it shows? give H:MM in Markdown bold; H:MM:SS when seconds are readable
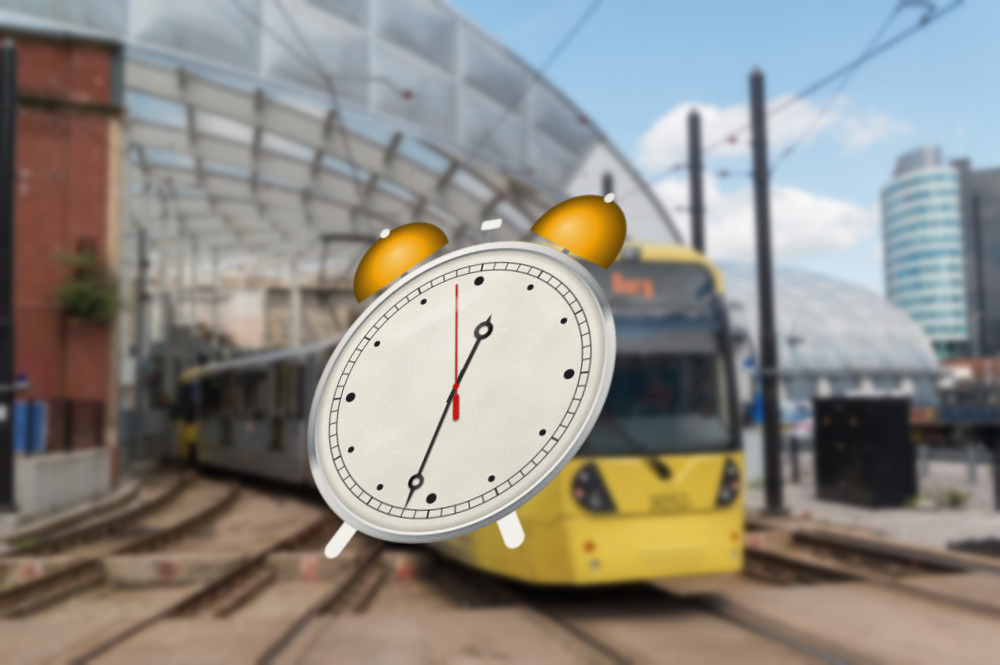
**12:31:58**
